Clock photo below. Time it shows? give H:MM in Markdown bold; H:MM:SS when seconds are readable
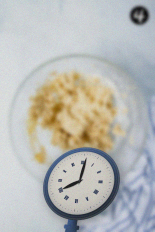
**8:01**
